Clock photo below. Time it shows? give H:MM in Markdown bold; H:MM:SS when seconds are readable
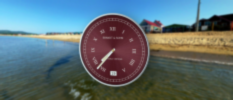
**7:37**
